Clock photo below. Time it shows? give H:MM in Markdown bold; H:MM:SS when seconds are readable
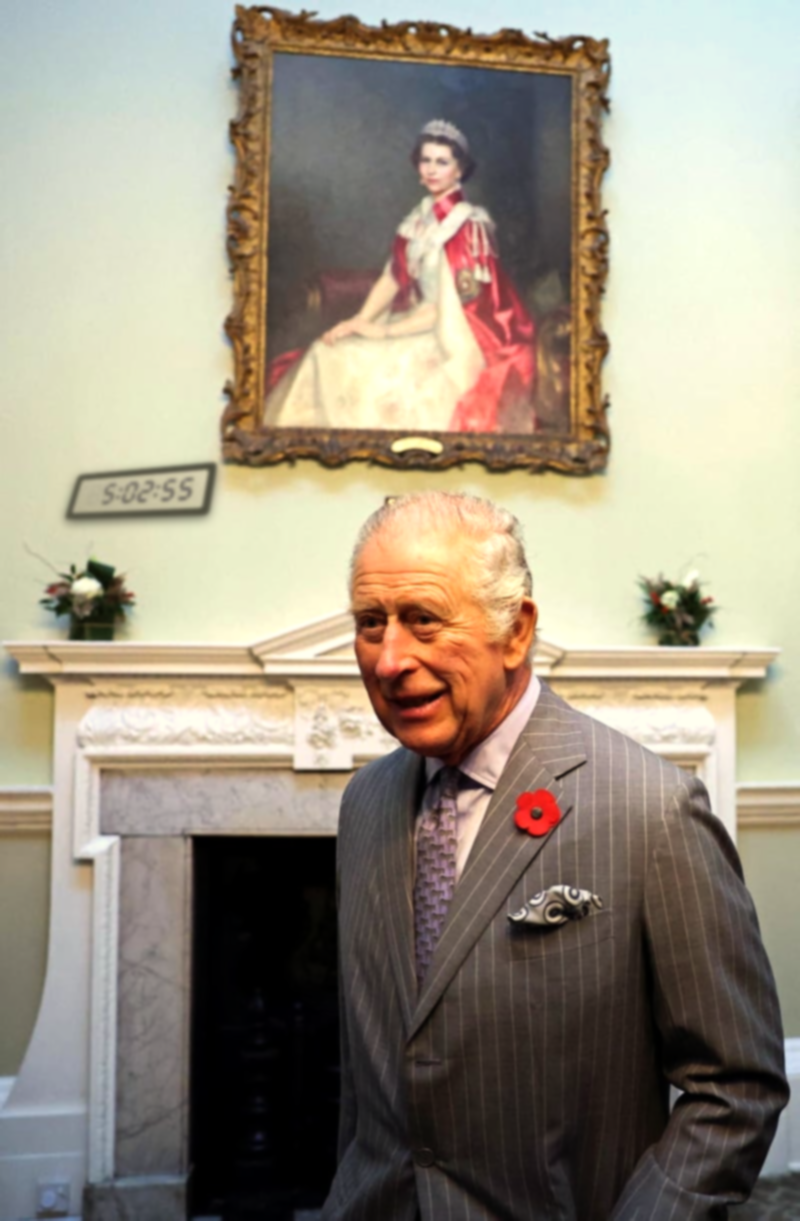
**5:02:55**
